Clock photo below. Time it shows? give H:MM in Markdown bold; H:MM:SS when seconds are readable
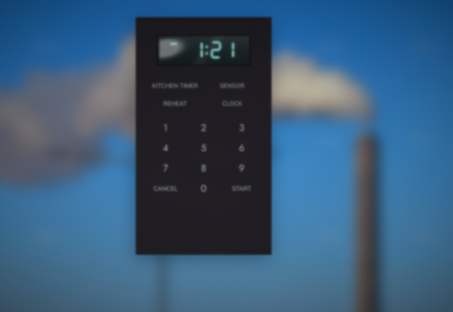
**1:21**
